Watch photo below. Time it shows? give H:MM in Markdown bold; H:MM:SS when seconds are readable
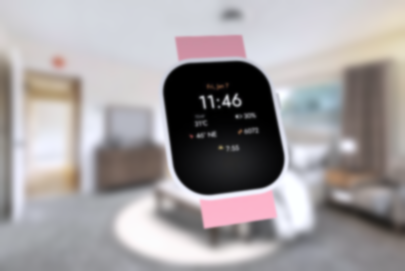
**11:46**
